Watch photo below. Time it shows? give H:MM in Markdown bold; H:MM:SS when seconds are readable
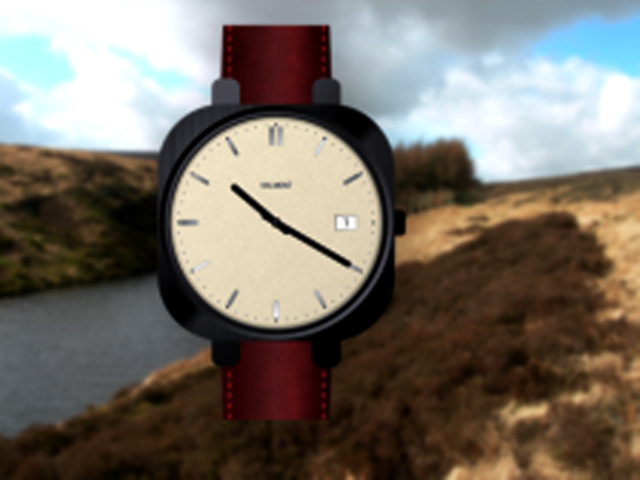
**10:20**
